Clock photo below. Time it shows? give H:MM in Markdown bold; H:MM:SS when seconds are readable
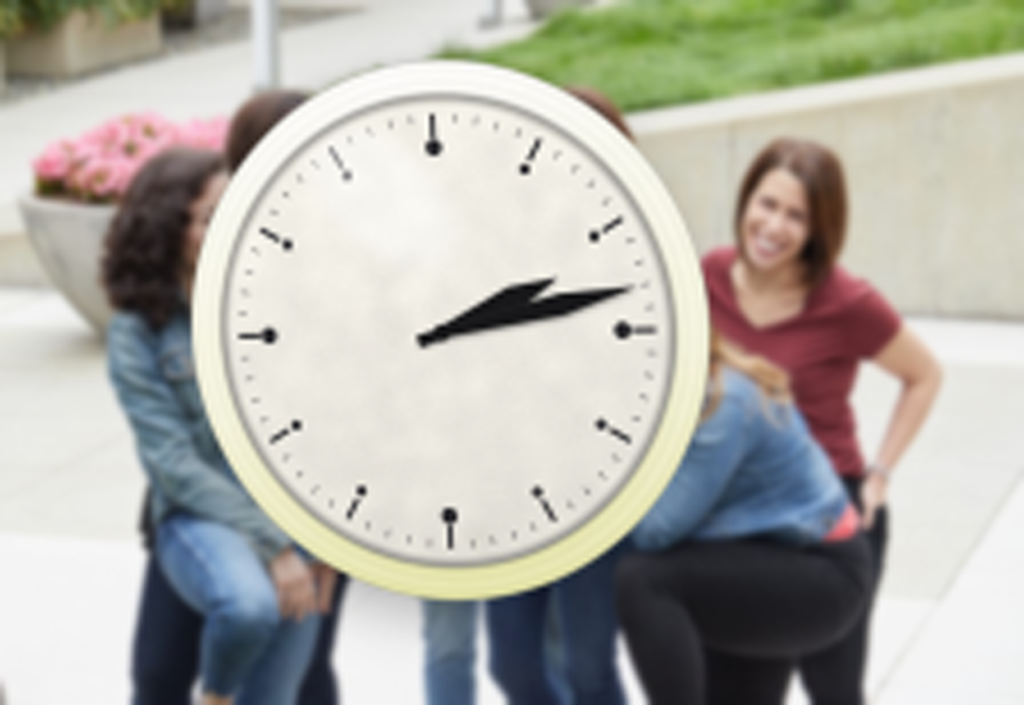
**2:13**
